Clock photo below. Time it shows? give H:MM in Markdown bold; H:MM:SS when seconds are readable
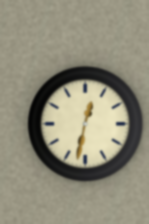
**12:32**
